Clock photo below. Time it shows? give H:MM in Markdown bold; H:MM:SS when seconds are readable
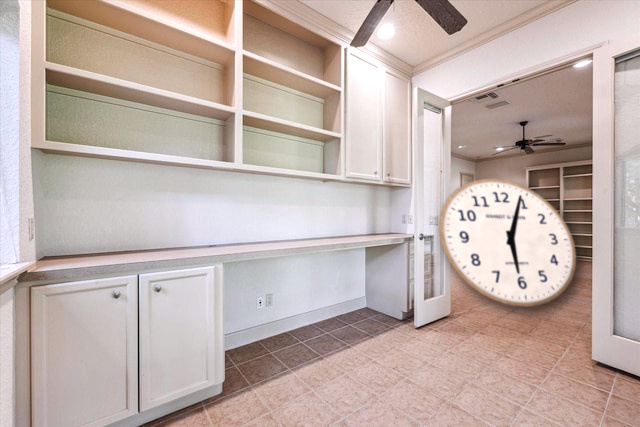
**6:04**
